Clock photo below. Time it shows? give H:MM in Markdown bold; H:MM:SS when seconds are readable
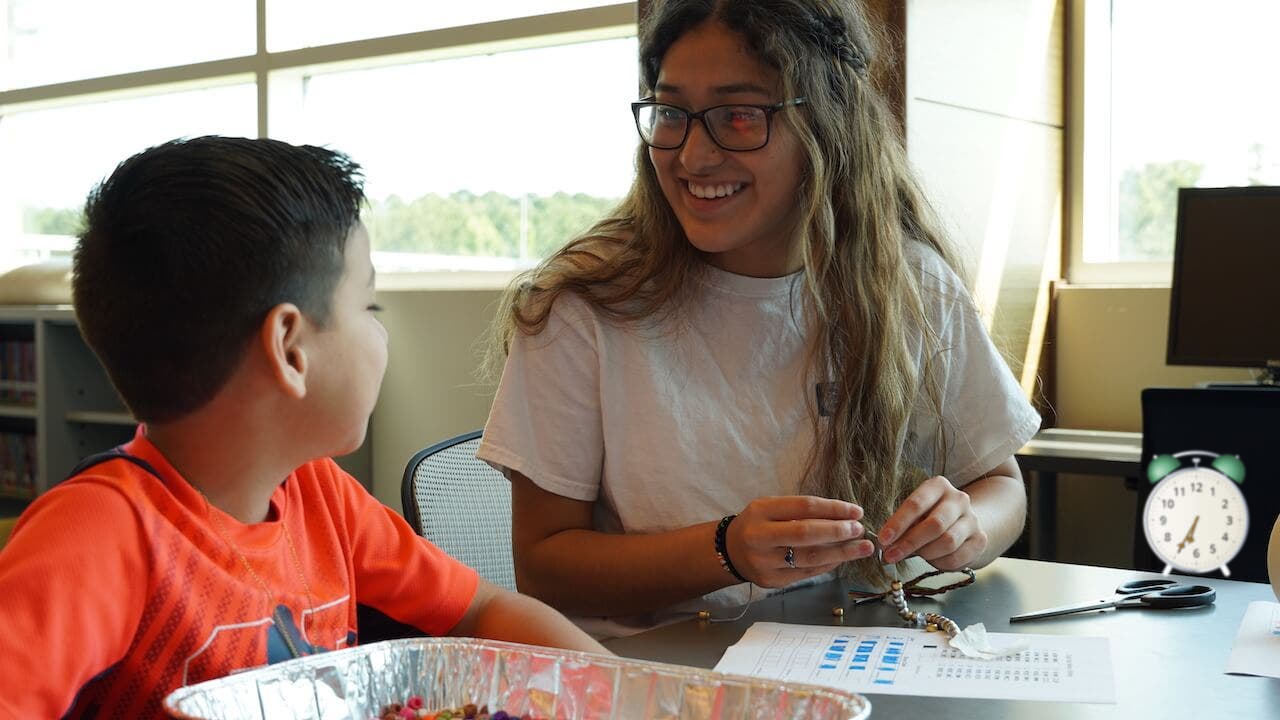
**6:35**
